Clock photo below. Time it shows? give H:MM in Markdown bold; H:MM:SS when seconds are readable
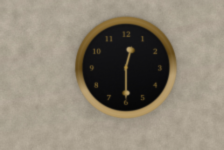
**12:30**
